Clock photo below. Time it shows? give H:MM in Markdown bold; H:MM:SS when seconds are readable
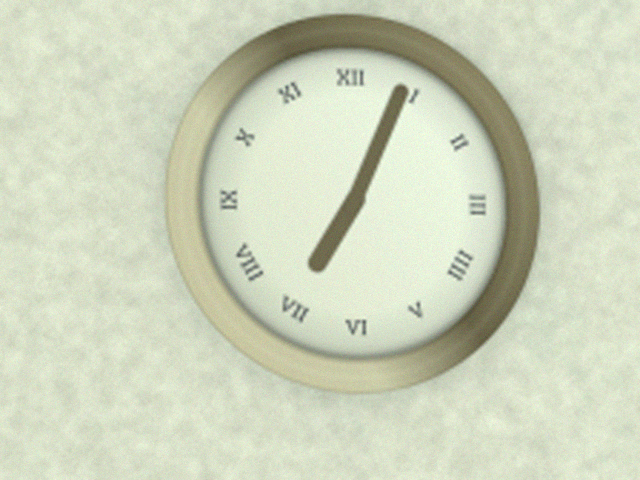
**7:04**
